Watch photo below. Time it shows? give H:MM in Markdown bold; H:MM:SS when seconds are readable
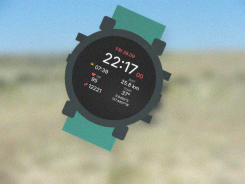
**22:17**
